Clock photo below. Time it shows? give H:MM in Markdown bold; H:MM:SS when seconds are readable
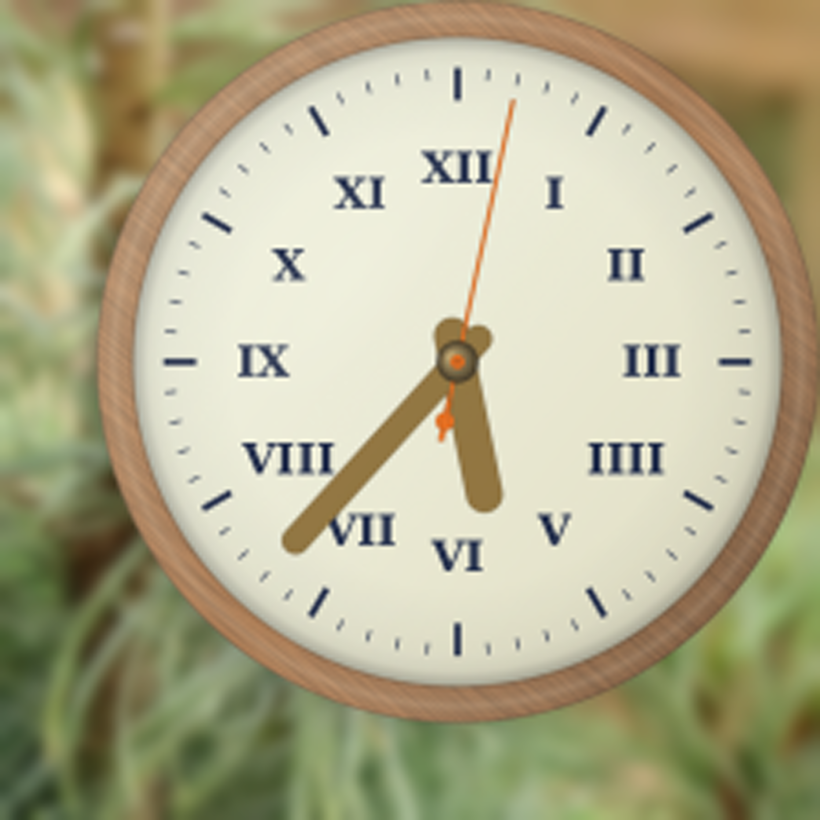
**5:37:02**
